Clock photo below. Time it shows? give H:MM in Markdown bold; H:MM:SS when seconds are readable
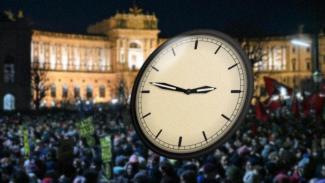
**2:47**
